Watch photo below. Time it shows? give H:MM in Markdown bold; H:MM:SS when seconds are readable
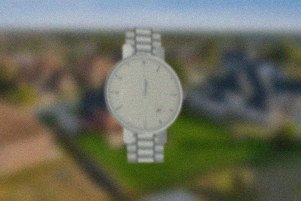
**11:59**
